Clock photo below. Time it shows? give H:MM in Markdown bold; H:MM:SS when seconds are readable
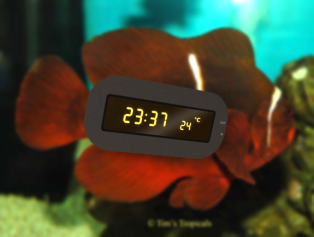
**23:37**
